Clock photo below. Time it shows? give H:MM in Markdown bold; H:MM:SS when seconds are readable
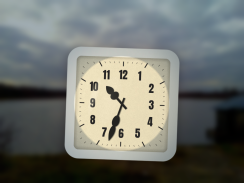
**10:33**
